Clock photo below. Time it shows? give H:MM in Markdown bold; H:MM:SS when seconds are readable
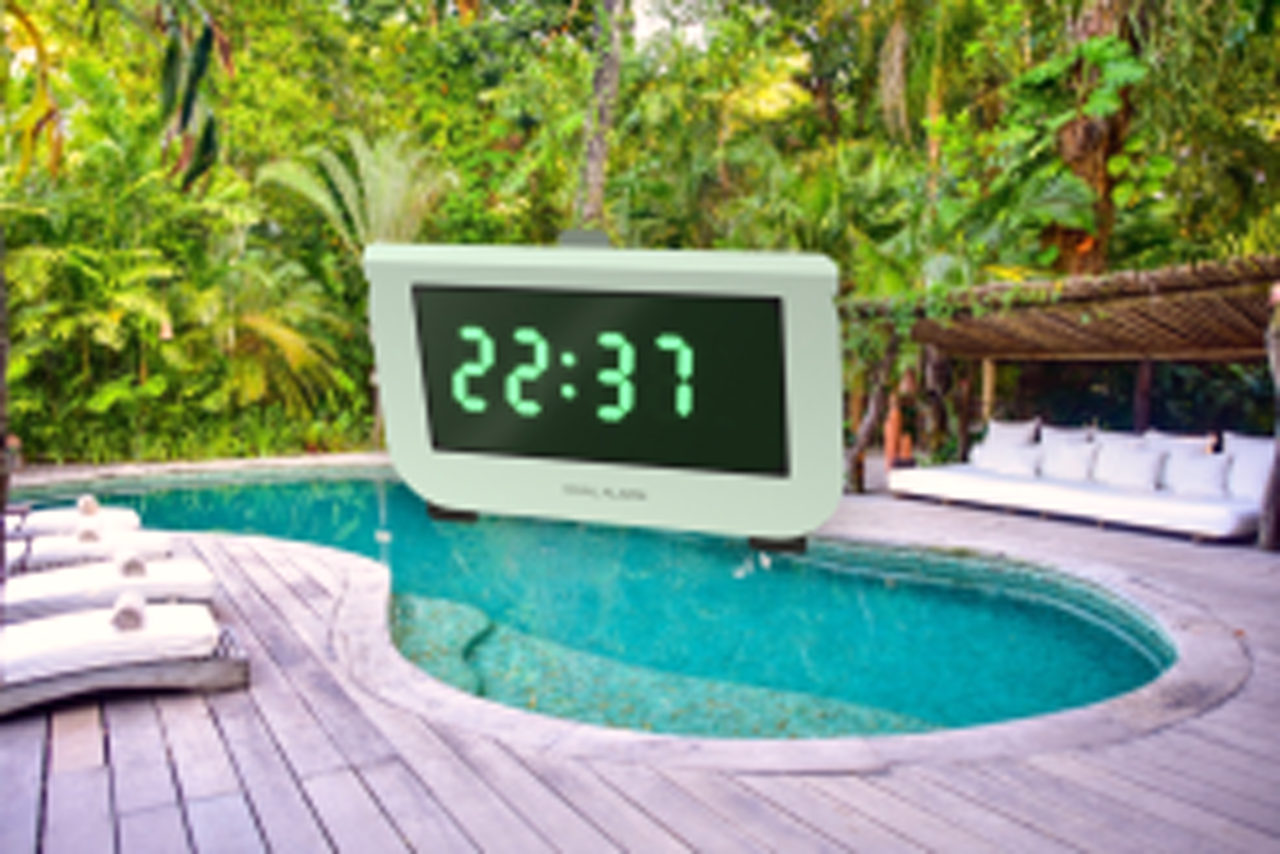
**22:37**
